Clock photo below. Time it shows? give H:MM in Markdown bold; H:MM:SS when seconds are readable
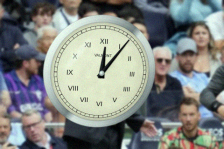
**12:06**
